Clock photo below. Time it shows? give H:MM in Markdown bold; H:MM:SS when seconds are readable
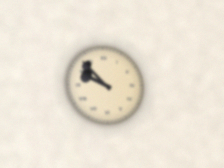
**9:53**
